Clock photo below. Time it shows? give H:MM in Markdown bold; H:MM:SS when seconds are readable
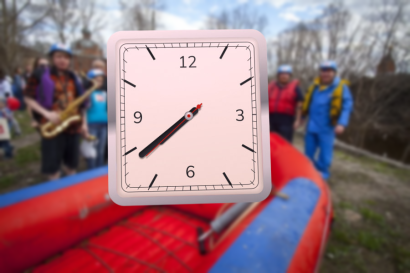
**7:38:38**
